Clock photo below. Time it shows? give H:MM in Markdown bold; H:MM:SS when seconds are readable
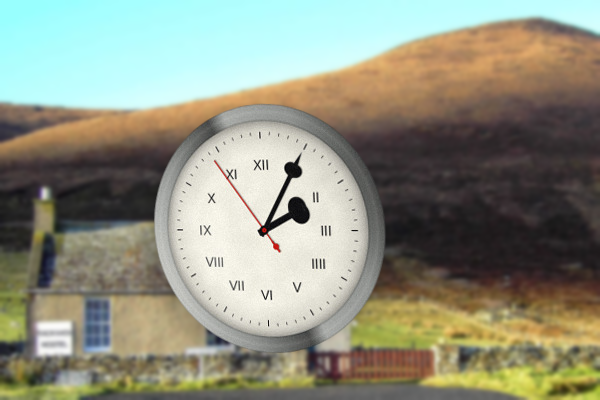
**2:04:54**
